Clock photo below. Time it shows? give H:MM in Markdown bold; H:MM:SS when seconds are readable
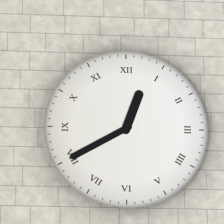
**12:40**
